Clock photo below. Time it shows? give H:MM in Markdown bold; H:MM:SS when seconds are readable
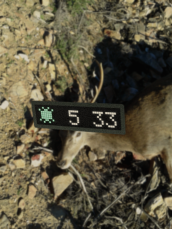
**5:33**
